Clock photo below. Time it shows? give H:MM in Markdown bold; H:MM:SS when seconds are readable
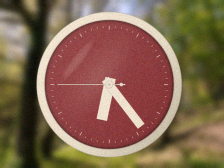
**6:23:45**
